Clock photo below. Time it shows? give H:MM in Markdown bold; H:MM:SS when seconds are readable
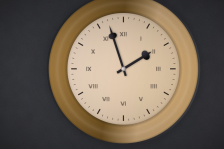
**1:57**
